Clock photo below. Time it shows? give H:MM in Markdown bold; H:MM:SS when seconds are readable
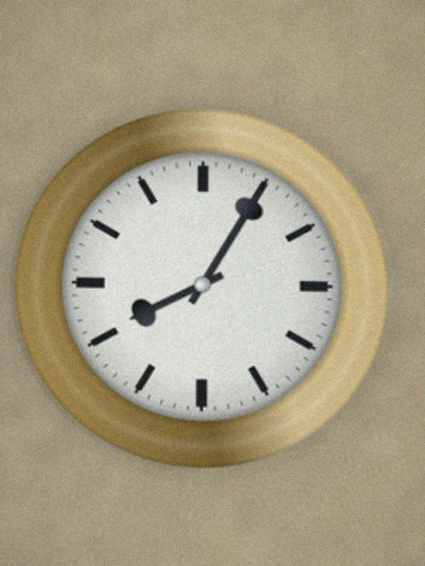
**8:05**
